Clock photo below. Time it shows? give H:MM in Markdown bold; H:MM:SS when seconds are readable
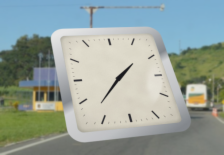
**1:37**
